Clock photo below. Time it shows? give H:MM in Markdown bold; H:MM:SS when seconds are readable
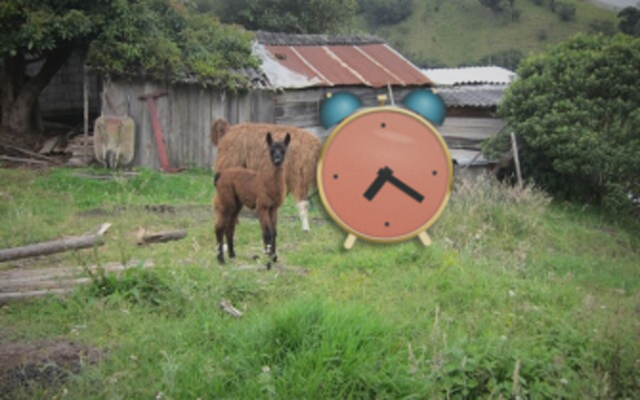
**7:21**
